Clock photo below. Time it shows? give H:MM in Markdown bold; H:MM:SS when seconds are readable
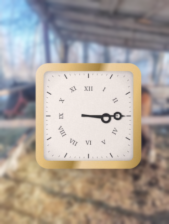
**3:15**
